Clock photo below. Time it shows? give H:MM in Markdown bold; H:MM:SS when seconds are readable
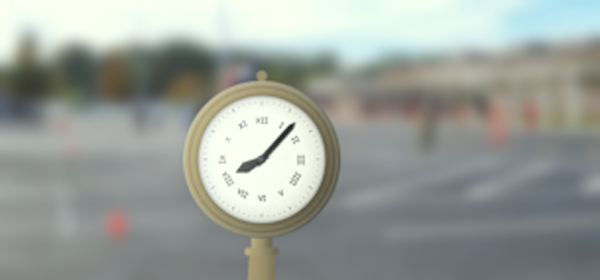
**8:07**
